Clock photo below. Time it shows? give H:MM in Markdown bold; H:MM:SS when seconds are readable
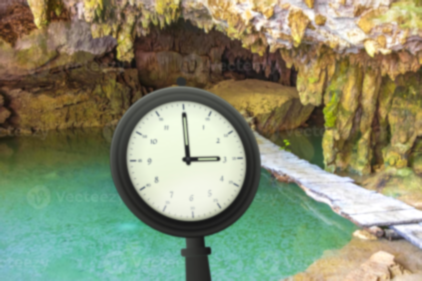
**3:00**
